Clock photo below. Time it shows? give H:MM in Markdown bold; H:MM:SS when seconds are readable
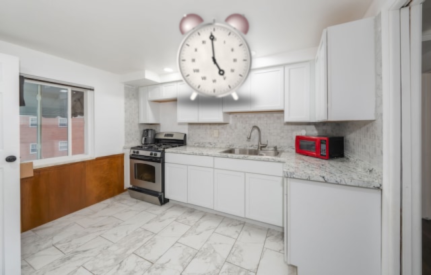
**4:59**
